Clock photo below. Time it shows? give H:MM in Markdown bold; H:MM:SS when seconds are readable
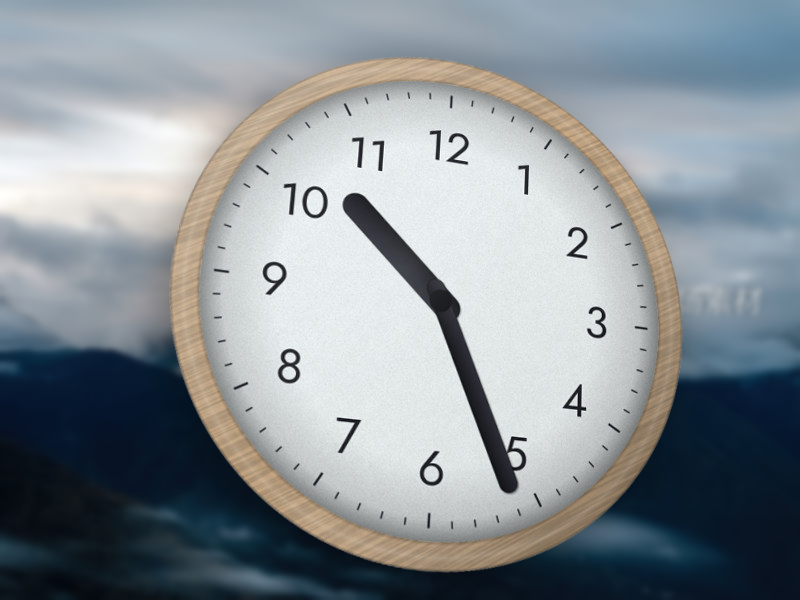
**10:26**
